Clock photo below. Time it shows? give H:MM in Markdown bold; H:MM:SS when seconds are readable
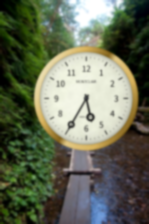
**5:35**
